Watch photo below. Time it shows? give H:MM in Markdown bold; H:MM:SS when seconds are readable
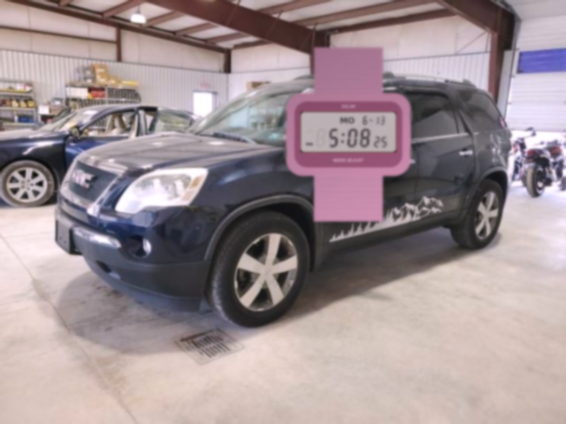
**5:08**
